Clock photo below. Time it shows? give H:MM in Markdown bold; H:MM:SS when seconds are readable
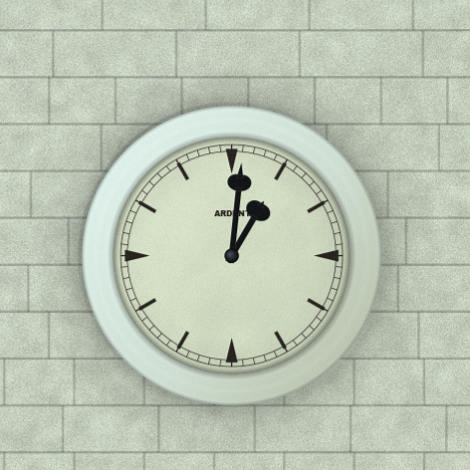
**1:01**
